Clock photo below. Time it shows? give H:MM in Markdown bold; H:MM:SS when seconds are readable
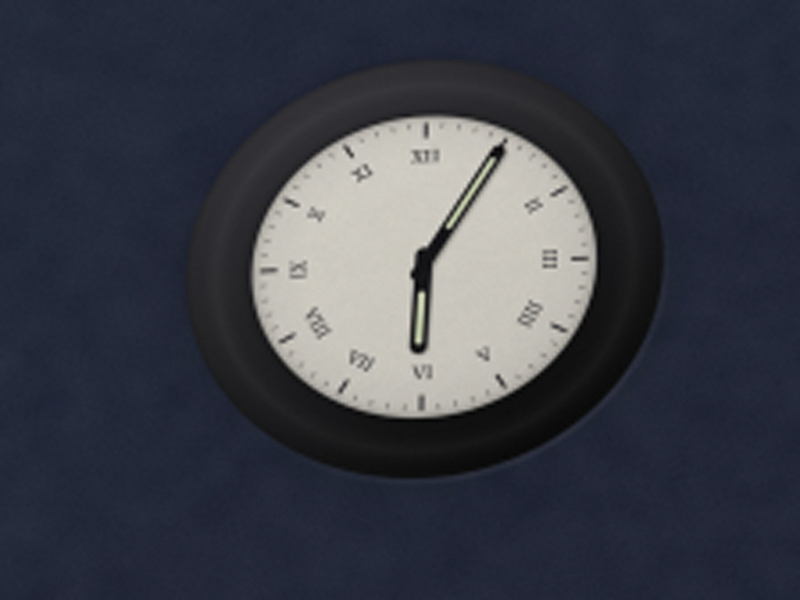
**6:05**
